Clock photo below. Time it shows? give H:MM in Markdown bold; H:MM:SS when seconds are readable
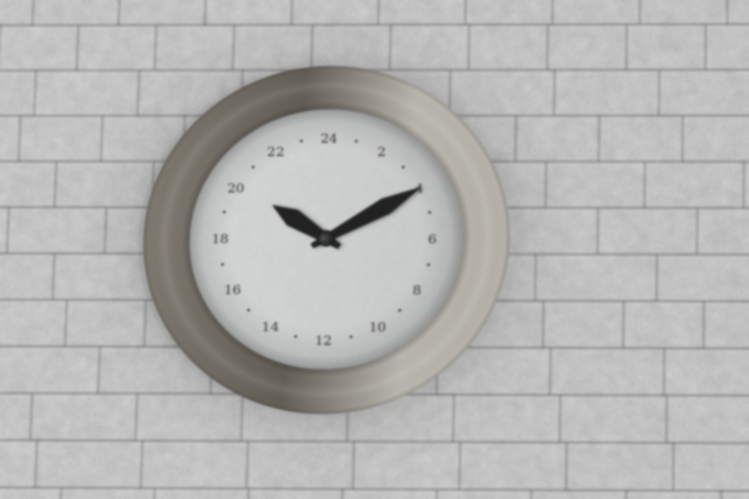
**20:10**
